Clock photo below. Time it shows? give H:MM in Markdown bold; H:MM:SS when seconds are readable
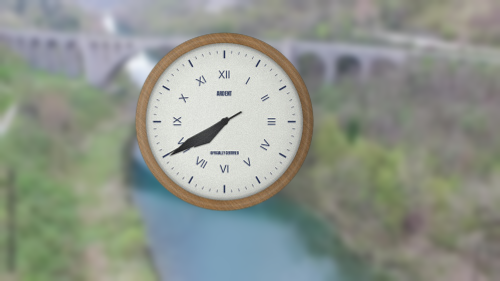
**7:39:40**
